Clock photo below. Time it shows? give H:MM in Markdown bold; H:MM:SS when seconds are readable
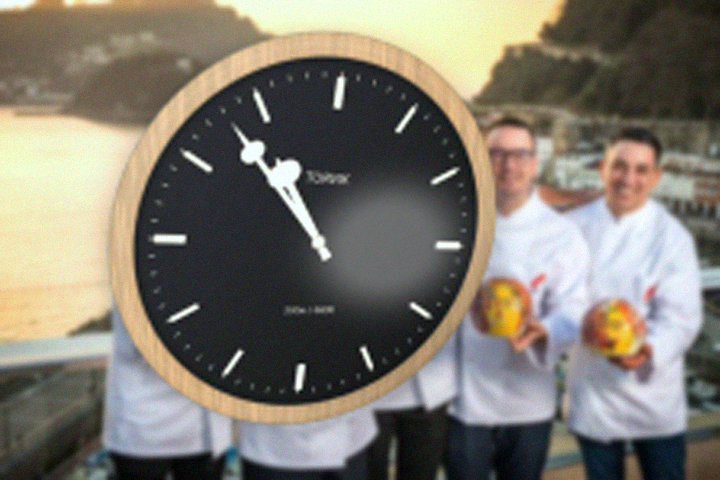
**10:53**
